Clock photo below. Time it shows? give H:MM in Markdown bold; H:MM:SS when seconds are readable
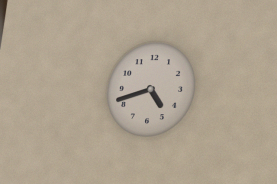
**4:42**
